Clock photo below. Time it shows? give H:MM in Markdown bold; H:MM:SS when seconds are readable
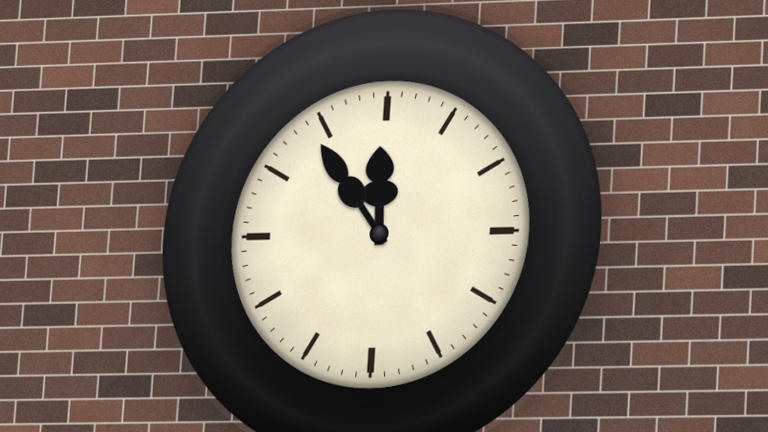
**11:54**
